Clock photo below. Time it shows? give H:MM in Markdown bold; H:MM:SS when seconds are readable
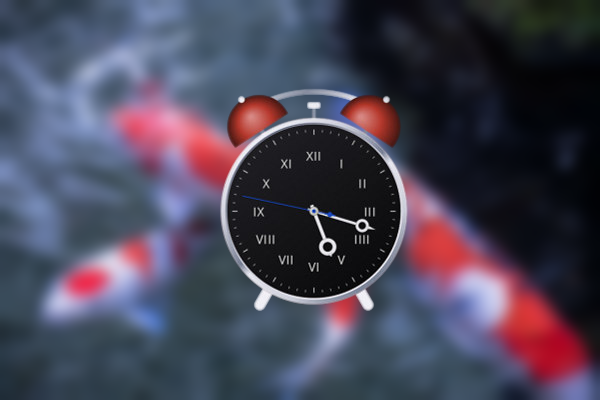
**5:17:47**
